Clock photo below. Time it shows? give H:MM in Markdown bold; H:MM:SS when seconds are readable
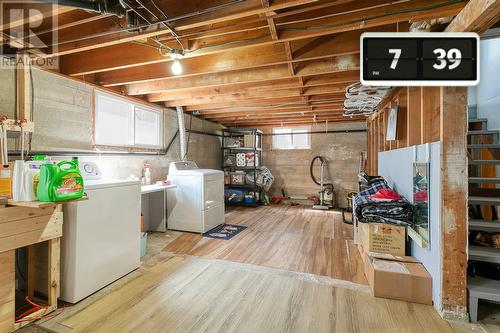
**7:39**
